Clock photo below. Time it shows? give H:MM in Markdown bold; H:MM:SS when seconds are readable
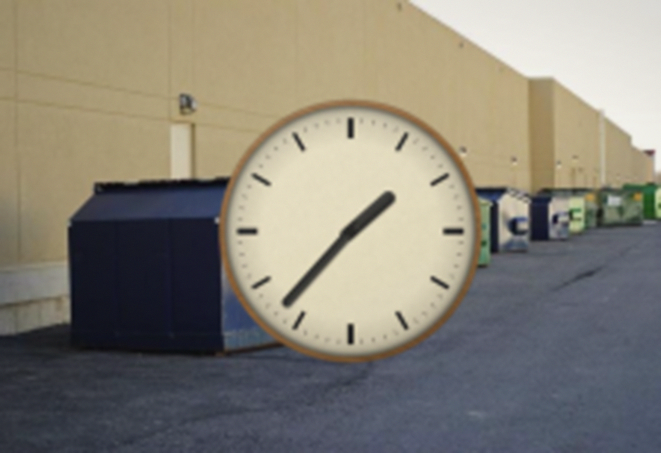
**1:37**
